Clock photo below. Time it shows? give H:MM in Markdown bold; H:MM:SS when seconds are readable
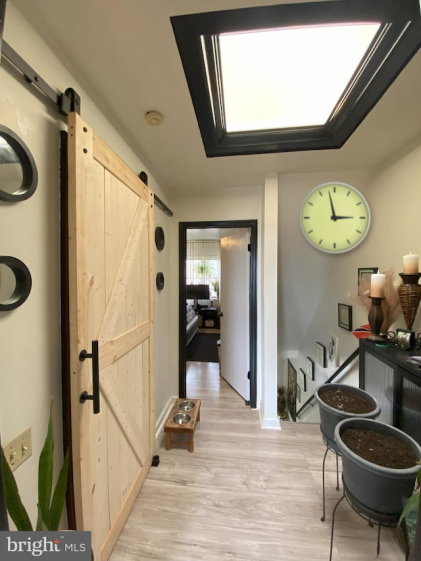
**2:58**
